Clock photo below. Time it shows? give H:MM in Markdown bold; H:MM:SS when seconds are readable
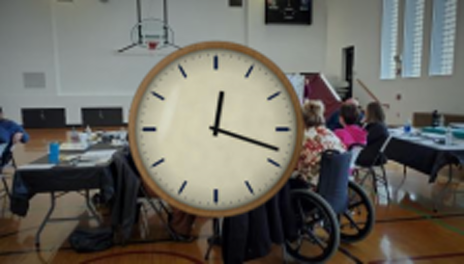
**12:18**
